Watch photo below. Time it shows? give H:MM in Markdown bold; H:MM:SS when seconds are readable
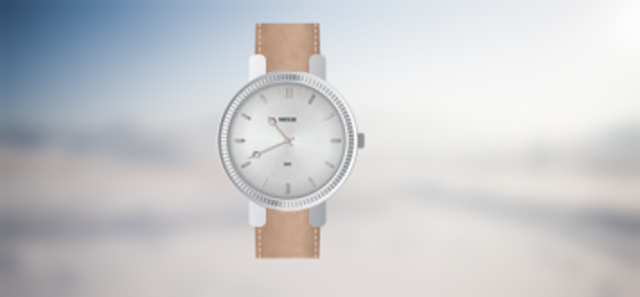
**10:41**
